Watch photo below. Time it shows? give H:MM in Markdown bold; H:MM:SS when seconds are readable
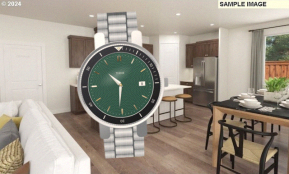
**10:31**
